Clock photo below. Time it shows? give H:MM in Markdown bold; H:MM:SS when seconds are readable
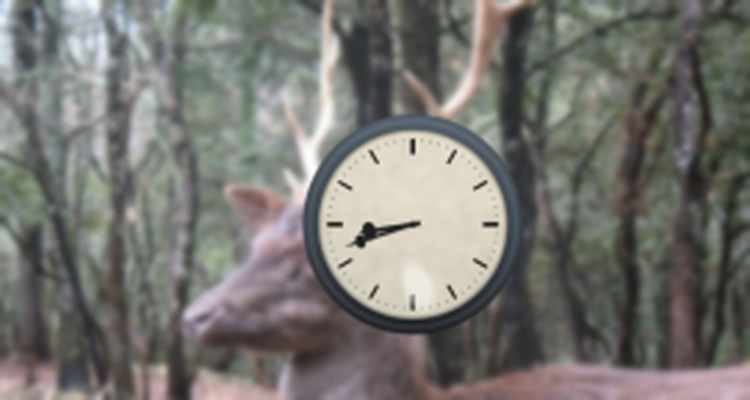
**8:42**
